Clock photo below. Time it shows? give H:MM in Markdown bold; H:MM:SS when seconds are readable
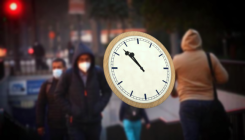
**10:53**
